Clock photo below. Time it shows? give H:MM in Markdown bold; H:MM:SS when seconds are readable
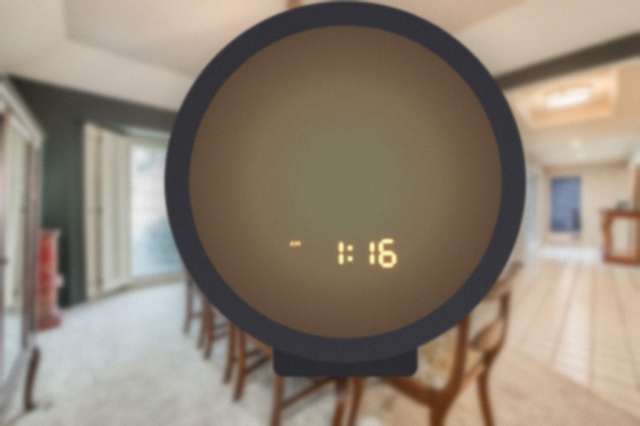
**1:16**
